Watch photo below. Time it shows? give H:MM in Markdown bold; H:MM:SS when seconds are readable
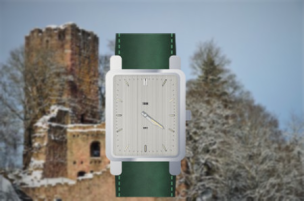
**4:21**
